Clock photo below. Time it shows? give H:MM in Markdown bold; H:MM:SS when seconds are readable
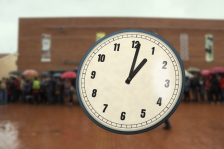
**1:01**
